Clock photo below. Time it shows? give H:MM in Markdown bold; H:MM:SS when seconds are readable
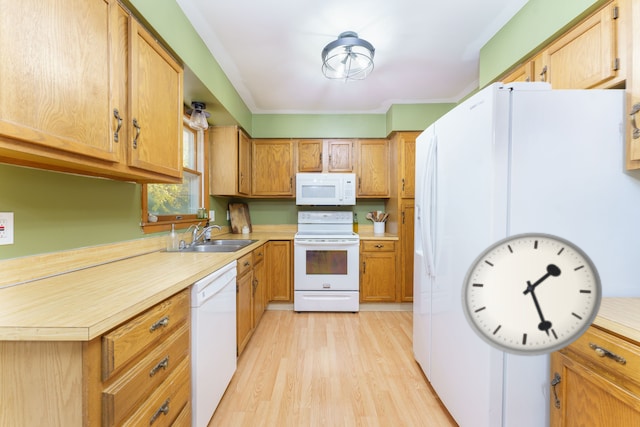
**1:26**
